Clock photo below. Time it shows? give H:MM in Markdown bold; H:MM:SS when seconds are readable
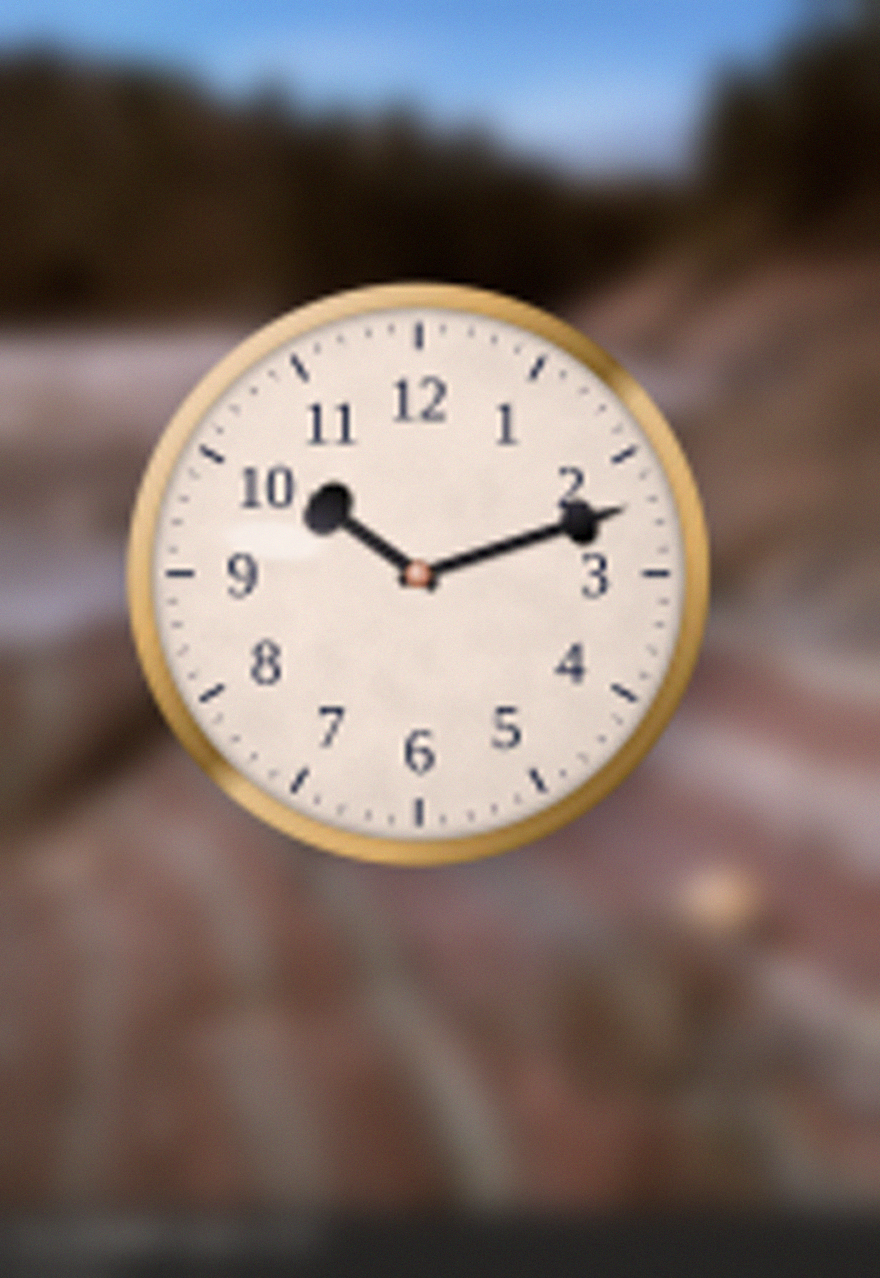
**10:12**
